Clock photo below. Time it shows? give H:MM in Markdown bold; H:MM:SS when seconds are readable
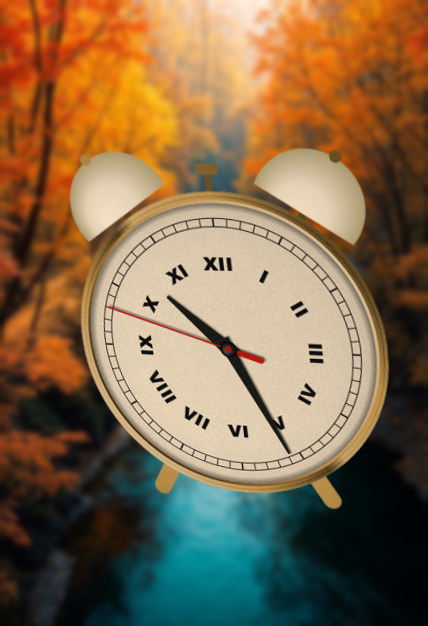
**10:25:48**
